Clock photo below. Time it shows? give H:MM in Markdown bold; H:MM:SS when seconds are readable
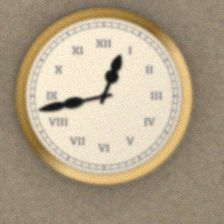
**12:43**
